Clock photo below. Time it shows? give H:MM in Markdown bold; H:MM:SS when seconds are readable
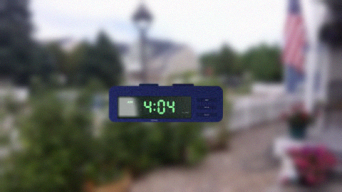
**4:04**
